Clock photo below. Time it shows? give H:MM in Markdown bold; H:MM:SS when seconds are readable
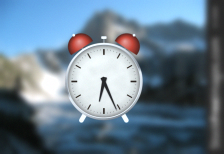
**6:26**
